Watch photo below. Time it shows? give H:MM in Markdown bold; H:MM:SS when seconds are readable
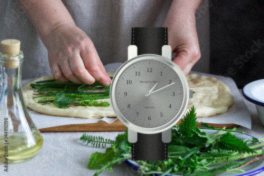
**1:11**
